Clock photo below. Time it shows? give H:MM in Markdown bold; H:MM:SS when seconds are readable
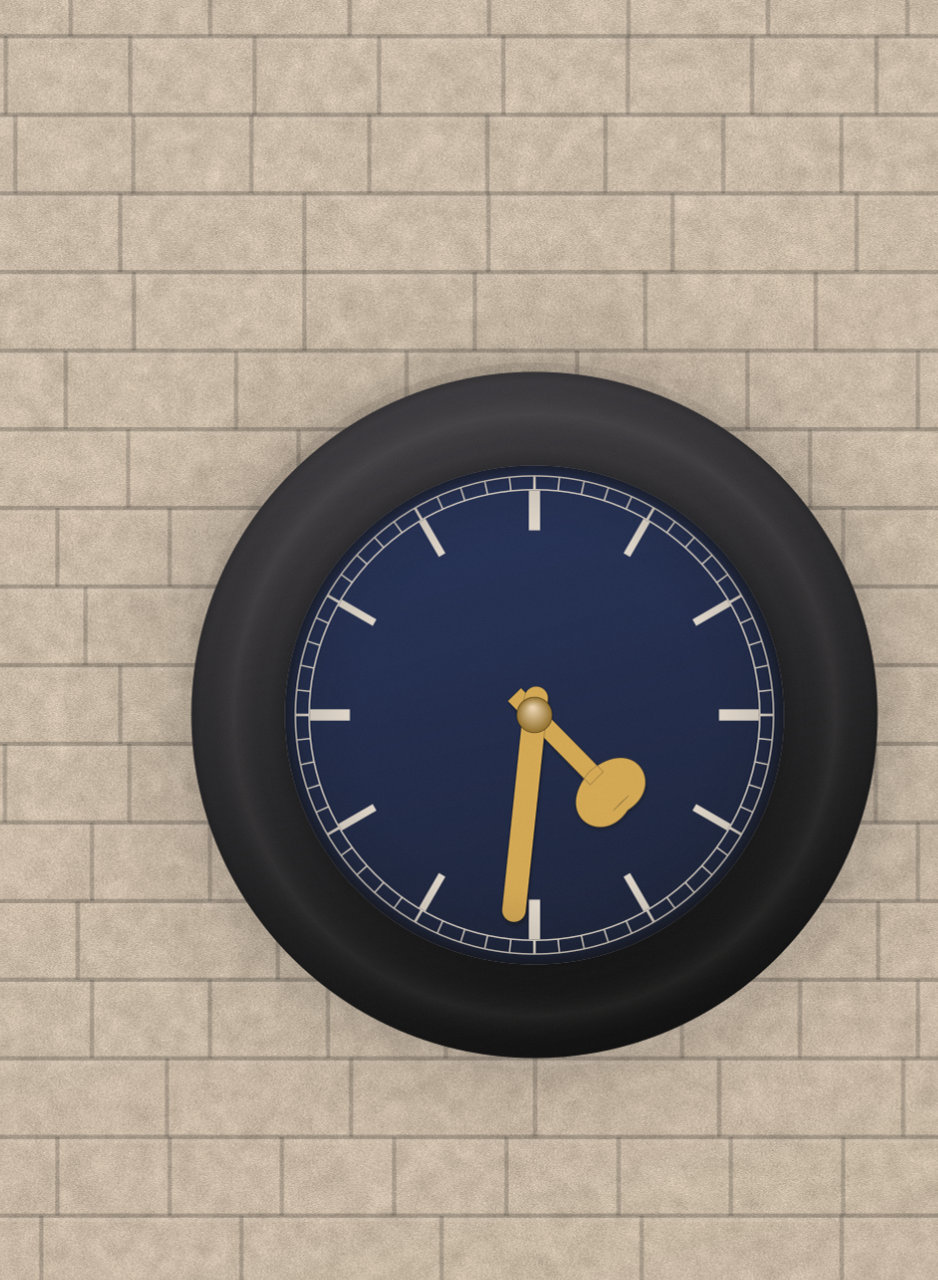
**4:31**
